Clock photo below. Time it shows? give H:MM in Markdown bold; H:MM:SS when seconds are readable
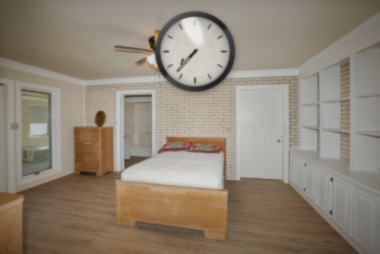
**7:37**
